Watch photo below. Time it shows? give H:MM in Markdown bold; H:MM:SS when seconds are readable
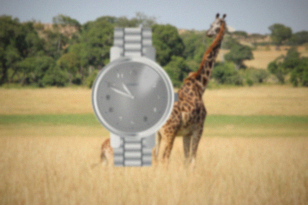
**10:49**
